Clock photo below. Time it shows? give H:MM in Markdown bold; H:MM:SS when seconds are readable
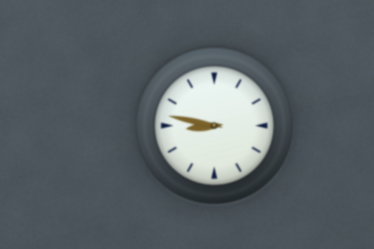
**8:47**
